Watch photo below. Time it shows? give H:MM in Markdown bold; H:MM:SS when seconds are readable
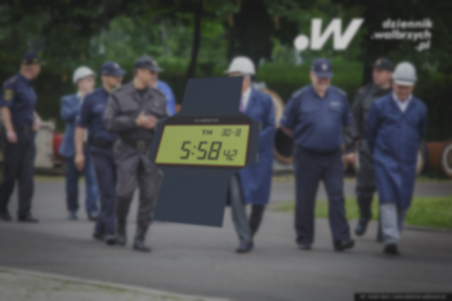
**5:58**
